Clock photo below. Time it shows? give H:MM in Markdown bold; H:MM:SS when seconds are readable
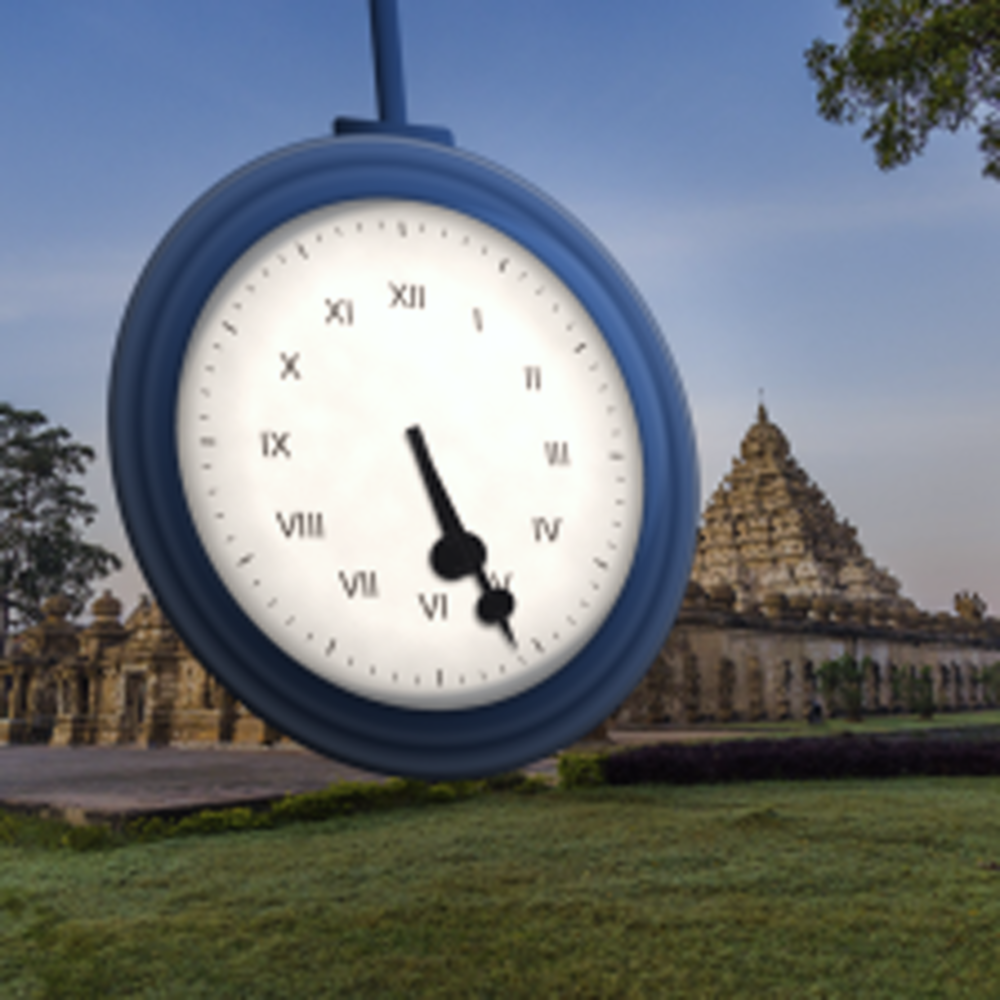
**5:26**
